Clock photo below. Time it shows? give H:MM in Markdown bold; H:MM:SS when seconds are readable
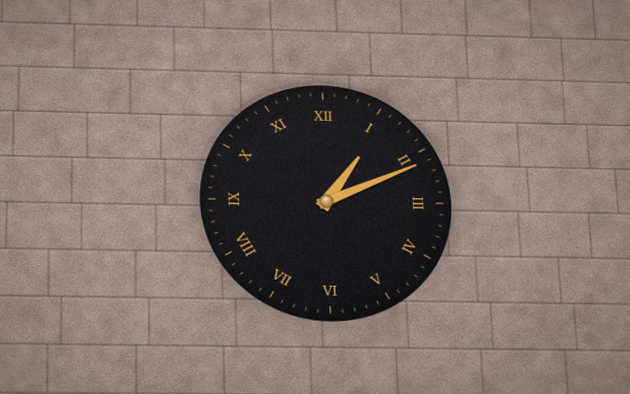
**1:11**
